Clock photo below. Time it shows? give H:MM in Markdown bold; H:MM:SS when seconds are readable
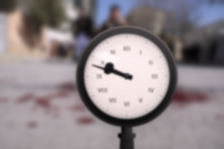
**9:48**
